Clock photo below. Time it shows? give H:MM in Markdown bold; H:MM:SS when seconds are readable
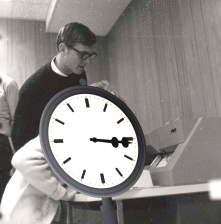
**3:16**
